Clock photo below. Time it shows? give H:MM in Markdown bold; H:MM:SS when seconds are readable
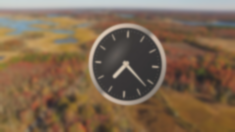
**7:22**
